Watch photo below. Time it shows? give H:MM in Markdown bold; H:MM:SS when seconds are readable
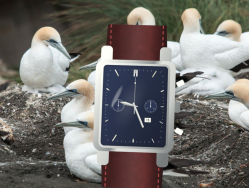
**9:26**
